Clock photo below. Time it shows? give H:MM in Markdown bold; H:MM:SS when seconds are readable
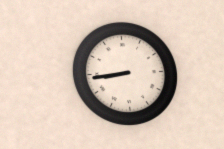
**8:44**
